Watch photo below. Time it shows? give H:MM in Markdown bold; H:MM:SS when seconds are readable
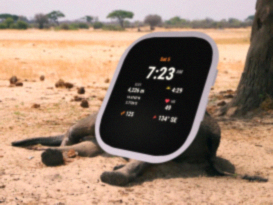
**7:23**
